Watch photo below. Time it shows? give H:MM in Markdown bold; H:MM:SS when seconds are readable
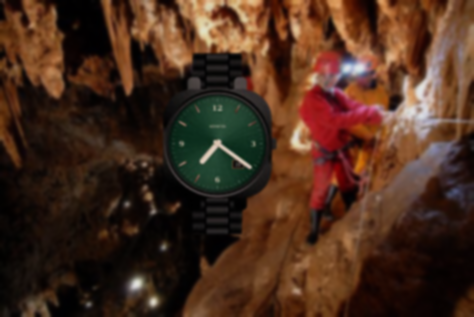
**7:21**
